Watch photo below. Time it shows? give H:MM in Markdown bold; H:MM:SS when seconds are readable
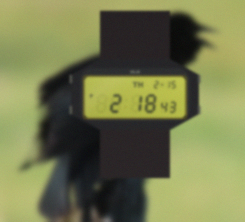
**2:18:43**
